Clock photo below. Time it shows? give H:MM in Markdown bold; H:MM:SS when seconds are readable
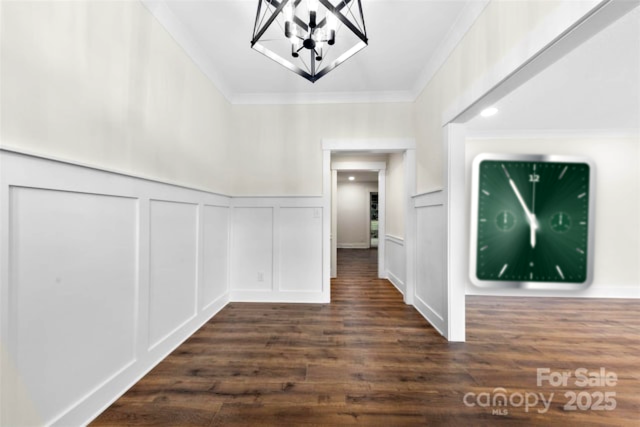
**5:55**
